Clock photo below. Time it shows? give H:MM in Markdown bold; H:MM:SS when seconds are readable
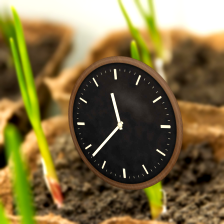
**11:38**
